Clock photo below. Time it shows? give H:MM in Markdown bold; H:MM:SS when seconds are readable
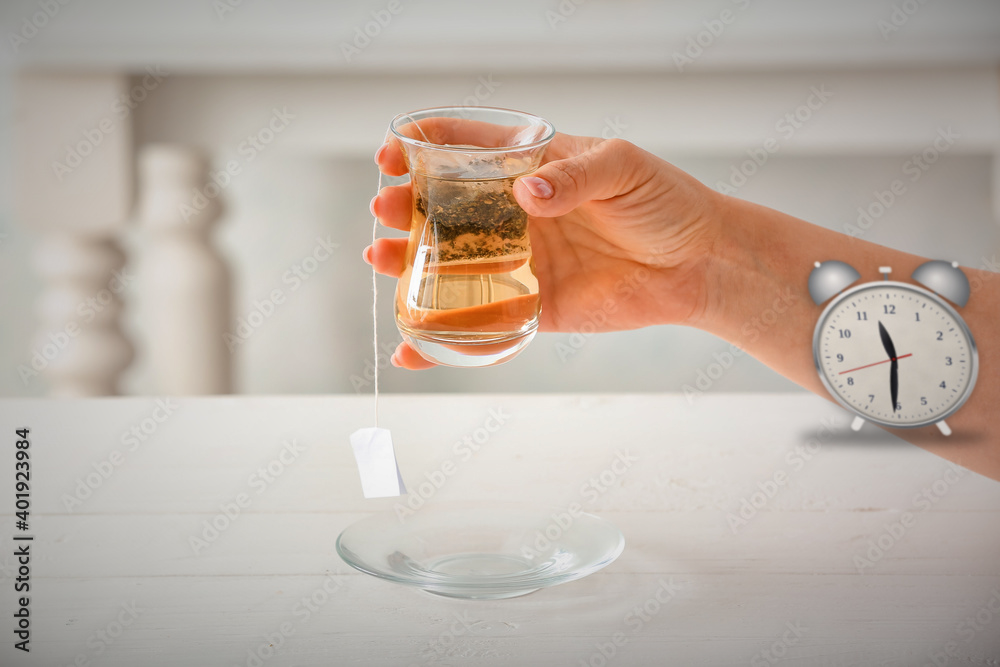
**11:30:42**
